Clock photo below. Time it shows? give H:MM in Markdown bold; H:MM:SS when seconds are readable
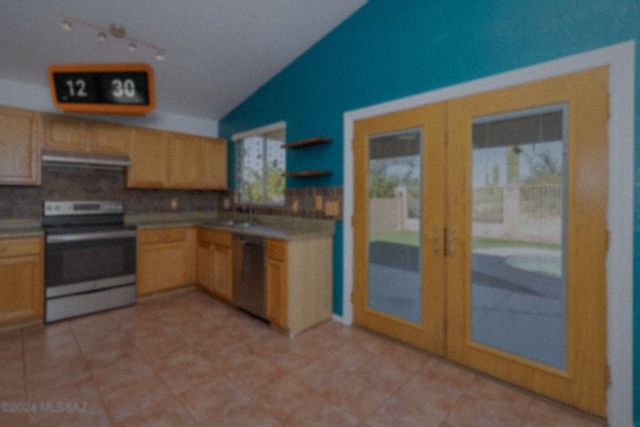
**12:30**
